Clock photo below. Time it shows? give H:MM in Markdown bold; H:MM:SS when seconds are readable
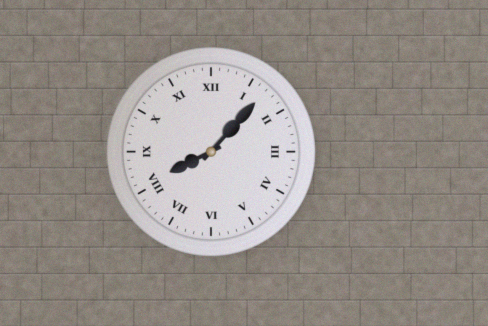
**8:07**
